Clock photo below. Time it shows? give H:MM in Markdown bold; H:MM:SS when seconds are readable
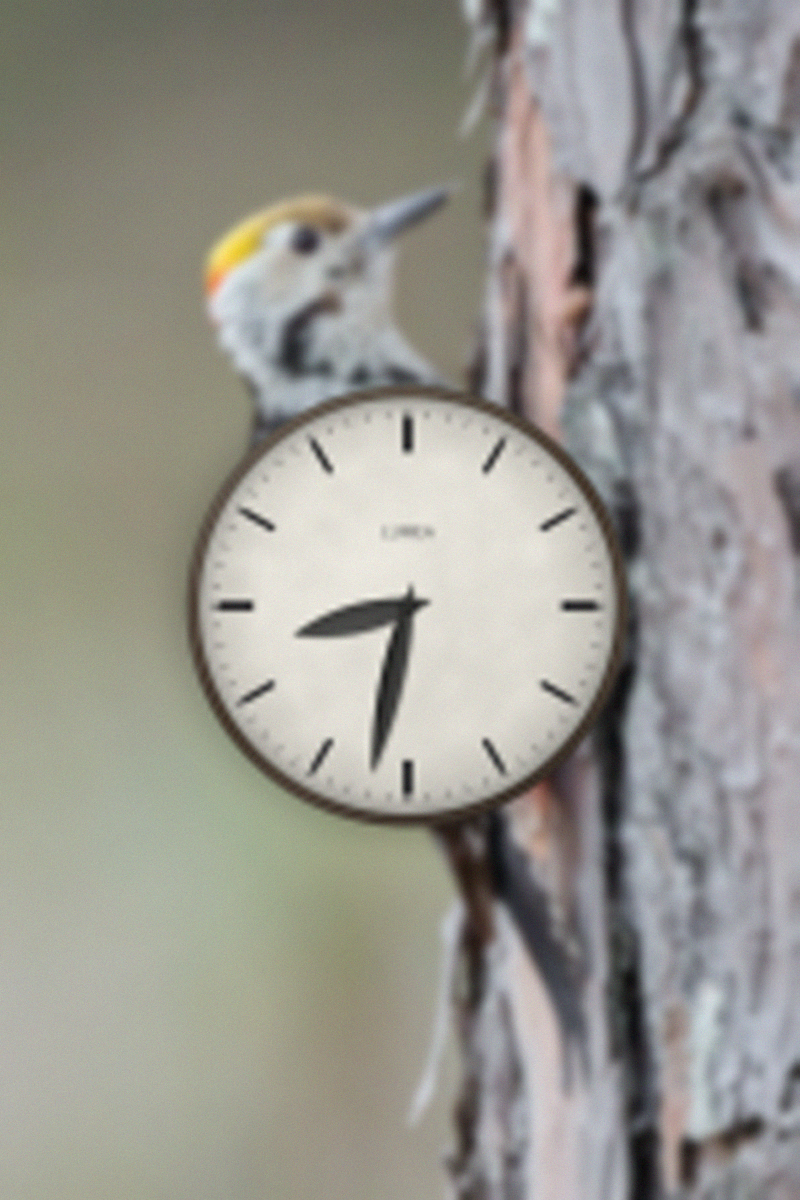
**8:32**
